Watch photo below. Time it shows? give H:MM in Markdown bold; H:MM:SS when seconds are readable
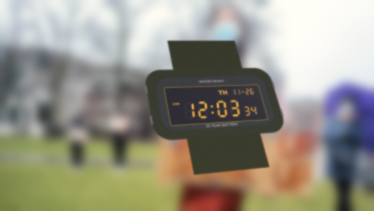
**12:03:34**
